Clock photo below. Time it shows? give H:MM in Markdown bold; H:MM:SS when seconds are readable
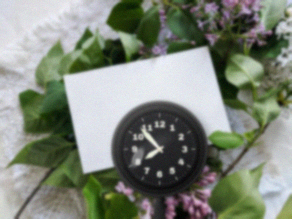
**7:53**
